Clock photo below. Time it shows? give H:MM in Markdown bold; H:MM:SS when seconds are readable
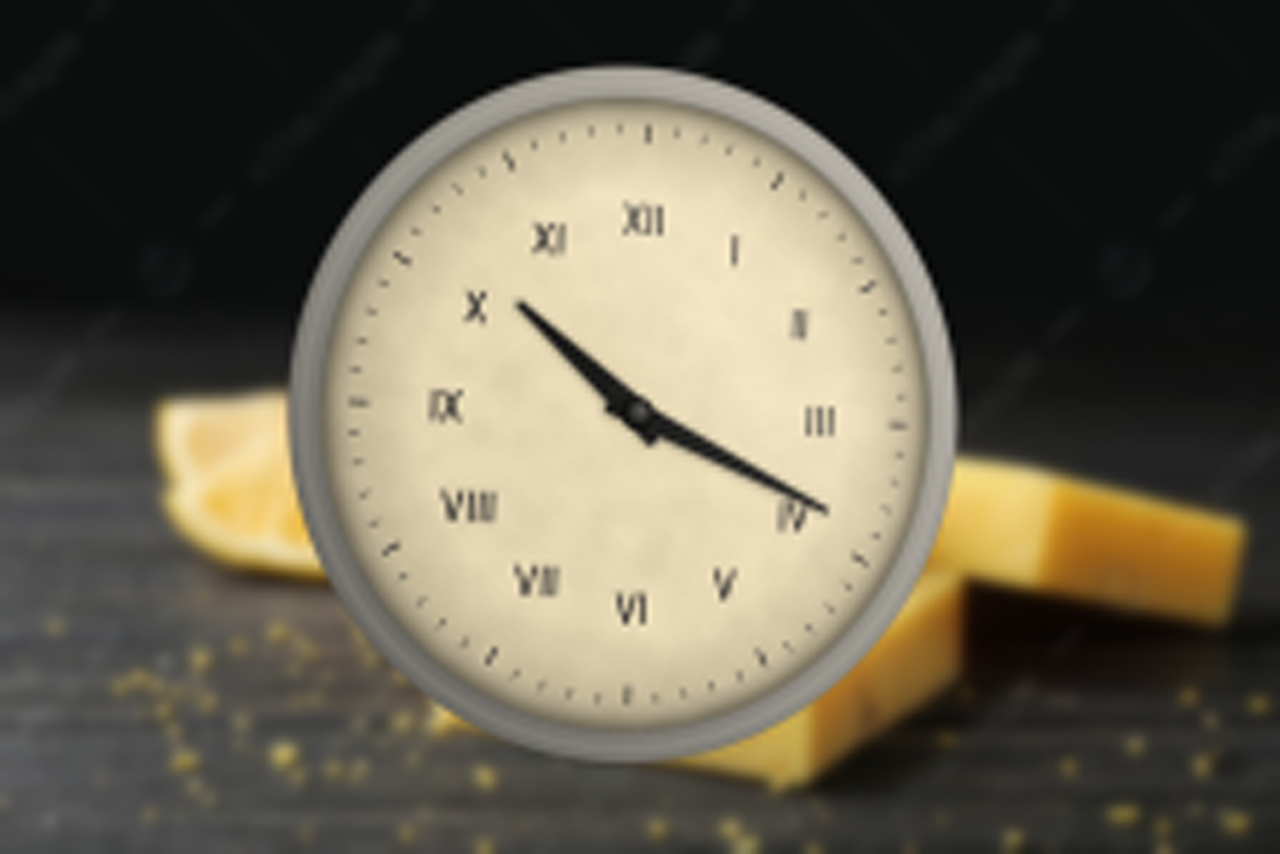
**10:19**
